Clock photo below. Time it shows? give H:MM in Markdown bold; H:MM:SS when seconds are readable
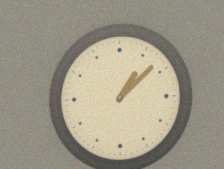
**1:08**
